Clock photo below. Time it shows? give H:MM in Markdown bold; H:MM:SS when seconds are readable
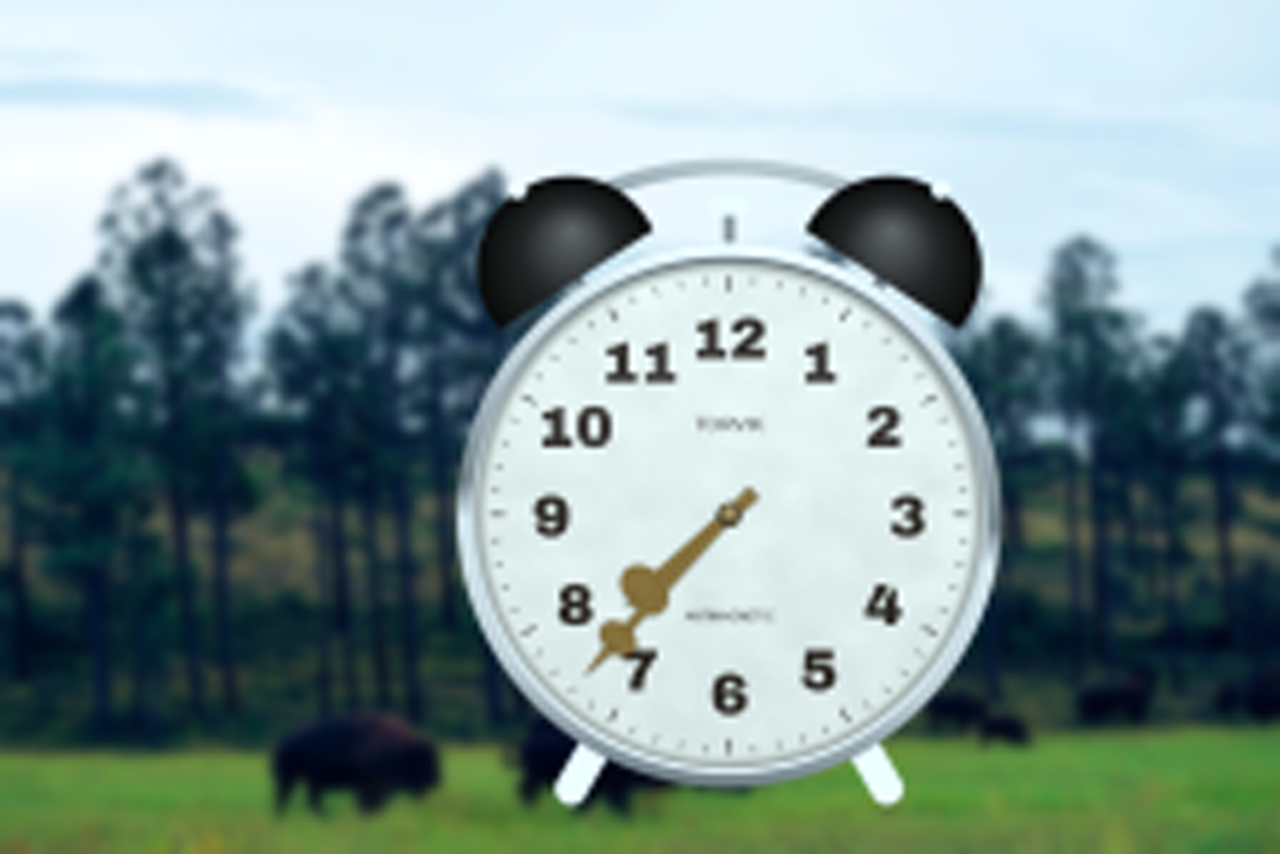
**7:37**
